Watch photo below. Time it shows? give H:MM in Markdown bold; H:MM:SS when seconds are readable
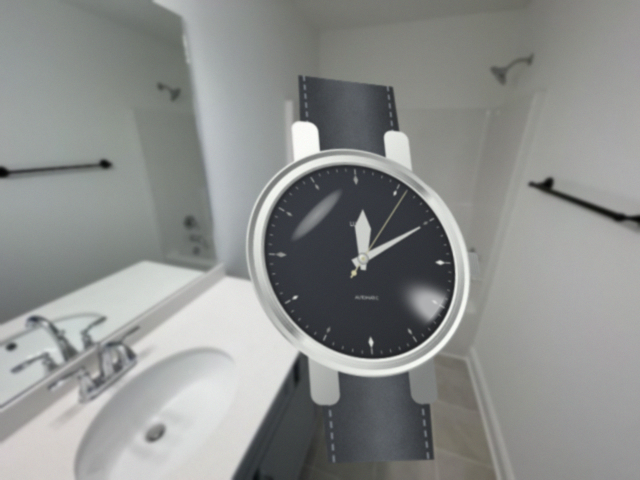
**12:10:06**
